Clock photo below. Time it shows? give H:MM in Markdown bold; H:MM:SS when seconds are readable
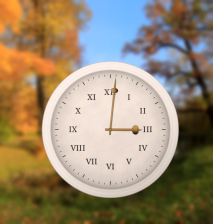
**3:01**
